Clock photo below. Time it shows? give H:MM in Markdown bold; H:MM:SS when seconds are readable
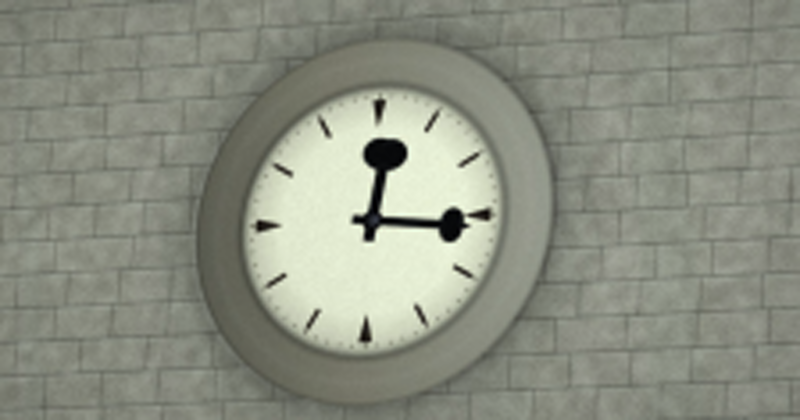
**12:16**
